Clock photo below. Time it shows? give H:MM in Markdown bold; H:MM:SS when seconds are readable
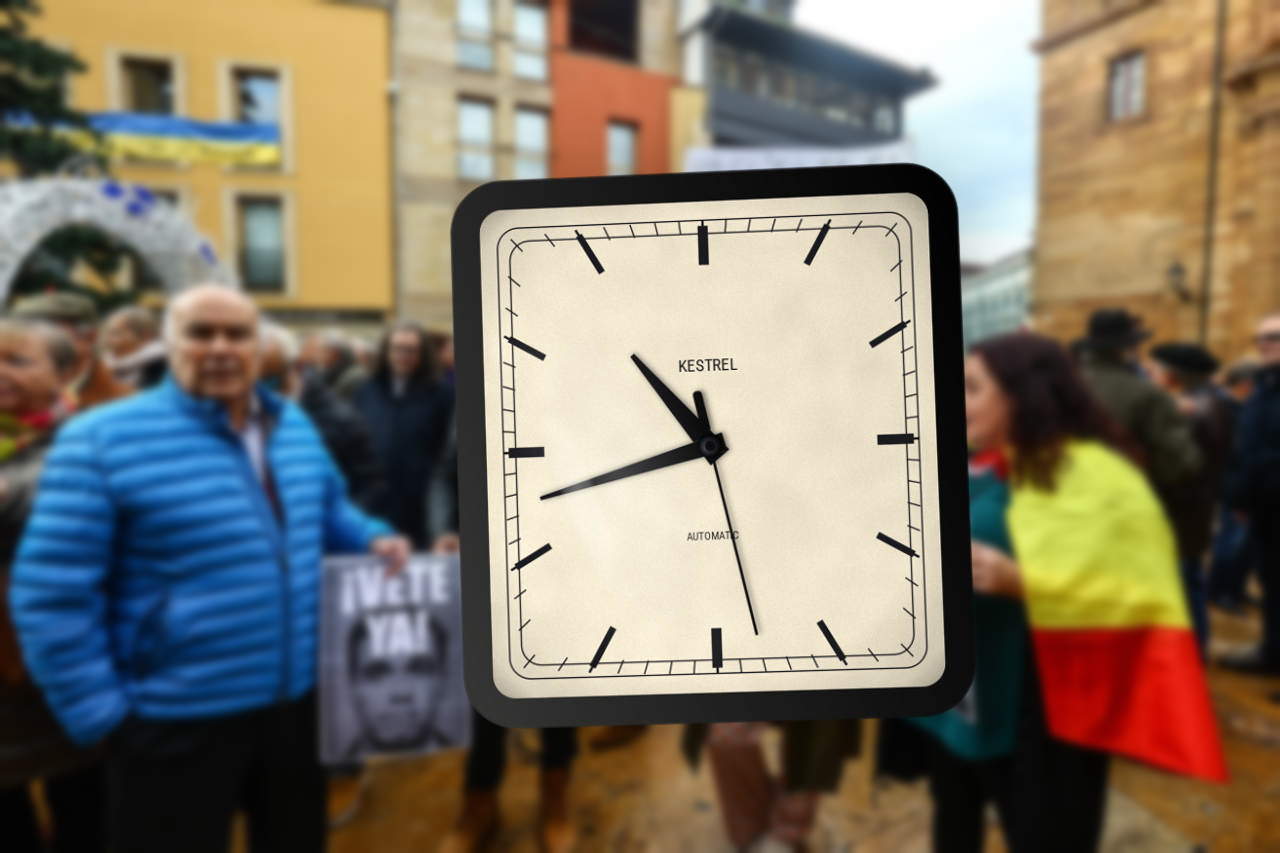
**10:42:28**
